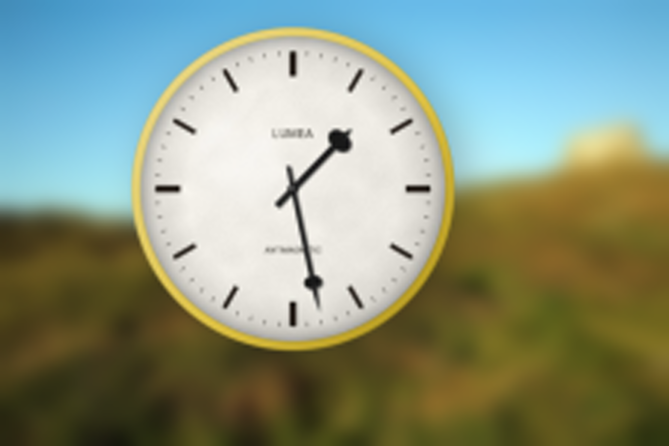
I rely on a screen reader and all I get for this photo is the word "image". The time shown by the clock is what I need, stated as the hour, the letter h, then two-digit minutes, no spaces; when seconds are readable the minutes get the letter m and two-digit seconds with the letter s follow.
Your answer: 1h28
